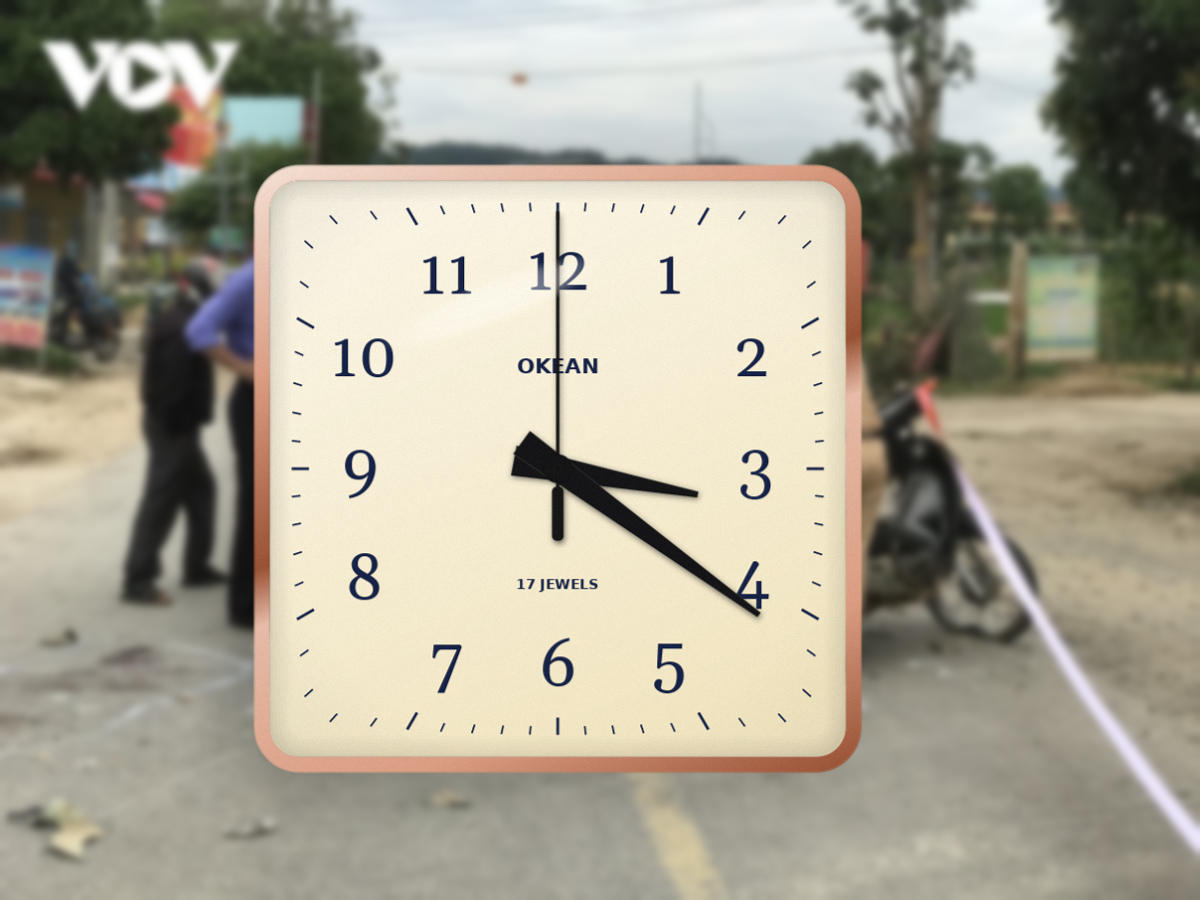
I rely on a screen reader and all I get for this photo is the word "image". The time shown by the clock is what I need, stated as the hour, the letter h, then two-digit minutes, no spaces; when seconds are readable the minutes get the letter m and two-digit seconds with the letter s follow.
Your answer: 3h21m00s
